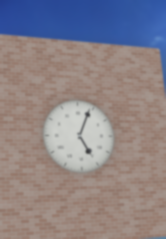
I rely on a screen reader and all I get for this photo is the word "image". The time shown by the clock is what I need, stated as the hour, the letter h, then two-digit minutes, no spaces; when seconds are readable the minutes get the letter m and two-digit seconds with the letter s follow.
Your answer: 5h04
